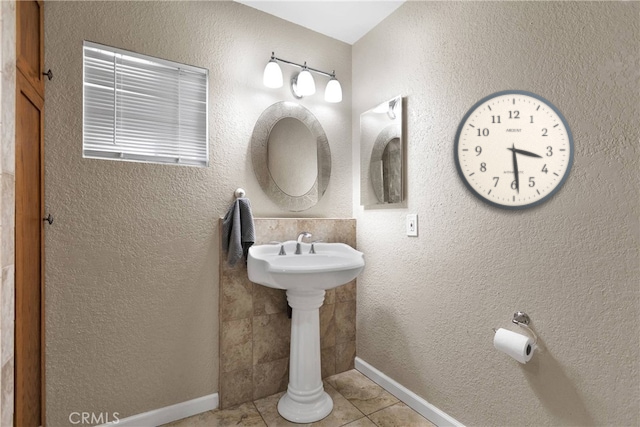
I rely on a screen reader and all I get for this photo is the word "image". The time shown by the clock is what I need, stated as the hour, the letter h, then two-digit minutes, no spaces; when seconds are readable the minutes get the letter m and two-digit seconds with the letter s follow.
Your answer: 3h29
